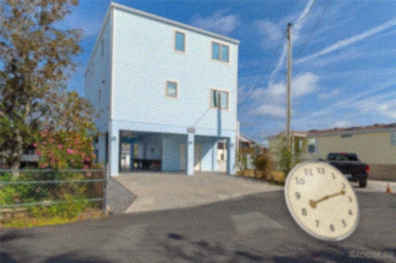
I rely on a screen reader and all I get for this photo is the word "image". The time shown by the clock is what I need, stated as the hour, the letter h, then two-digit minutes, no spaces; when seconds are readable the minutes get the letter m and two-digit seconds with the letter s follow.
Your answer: 8h12
